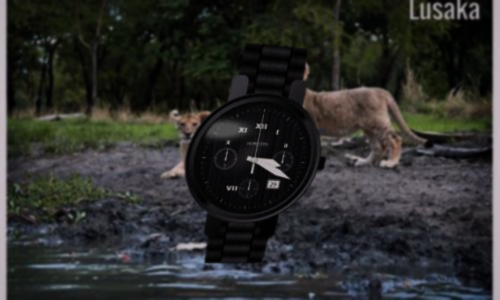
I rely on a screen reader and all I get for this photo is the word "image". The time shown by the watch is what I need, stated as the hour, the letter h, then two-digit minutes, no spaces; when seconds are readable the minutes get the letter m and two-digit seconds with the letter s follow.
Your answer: 3h19
